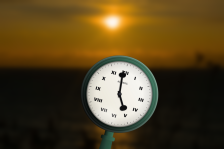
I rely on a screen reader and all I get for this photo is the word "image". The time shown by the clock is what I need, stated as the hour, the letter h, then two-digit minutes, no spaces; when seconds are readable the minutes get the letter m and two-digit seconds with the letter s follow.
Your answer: 4h59
